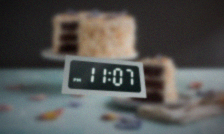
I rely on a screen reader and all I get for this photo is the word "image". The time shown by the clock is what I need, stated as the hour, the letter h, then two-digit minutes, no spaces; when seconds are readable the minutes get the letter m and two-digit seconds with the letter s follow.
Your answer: 11h07
